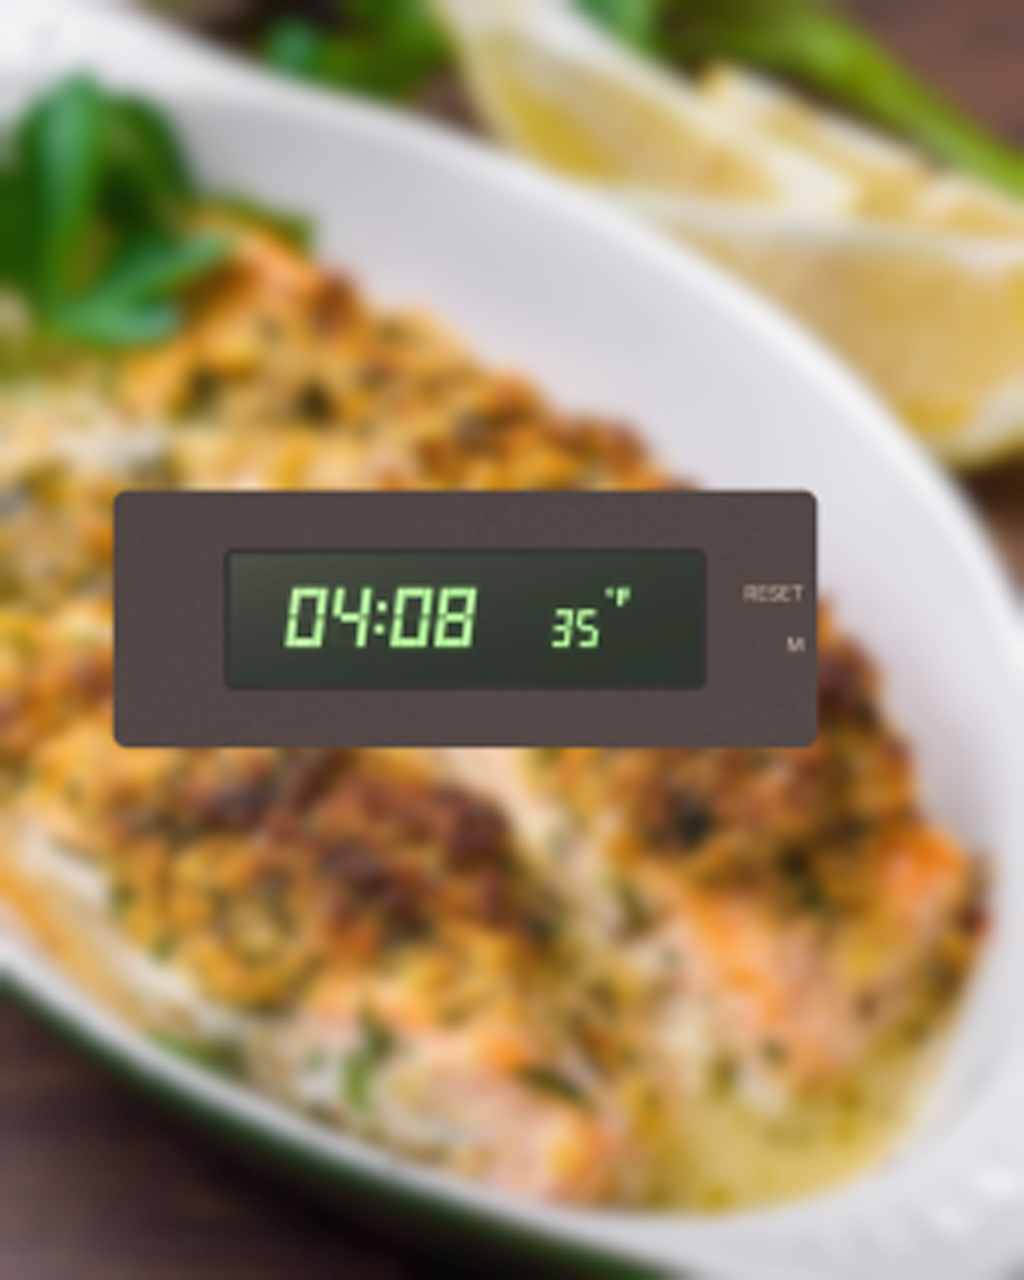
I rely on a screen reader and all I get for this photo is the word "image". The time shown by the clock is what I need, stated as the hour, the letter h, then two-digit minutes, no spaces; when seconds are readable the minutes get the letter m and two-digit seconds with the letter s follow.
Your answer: 4h08
